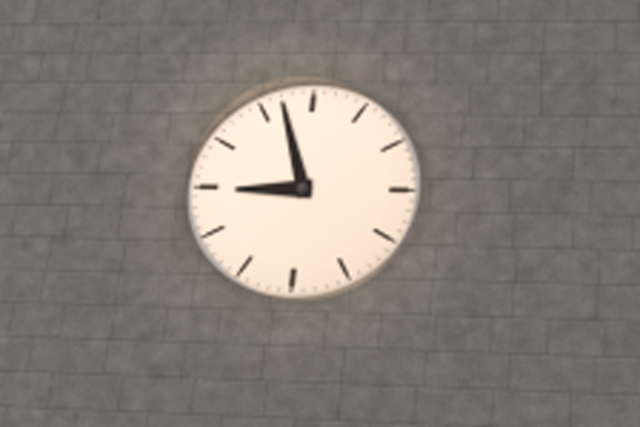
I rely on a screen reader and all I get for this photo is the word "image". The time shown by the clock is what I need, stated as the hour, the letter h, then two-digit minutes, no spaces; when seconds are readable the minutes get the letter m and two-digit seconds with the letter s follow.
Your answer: 8h57
